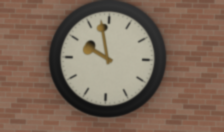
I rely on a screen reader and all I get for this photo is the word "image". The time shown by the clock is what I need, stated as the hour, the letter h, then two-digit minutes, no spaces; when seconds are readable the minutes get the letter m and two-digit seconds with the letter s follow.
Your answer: 9h58
